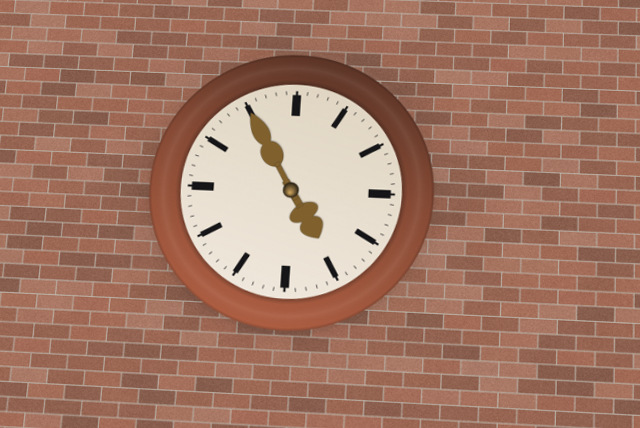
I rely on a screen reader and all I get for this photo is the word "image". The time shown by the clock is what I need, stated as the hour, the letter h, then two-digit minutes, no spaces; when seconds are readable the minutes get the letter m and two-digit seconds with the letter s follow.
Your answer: 4h55
